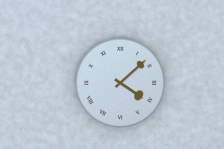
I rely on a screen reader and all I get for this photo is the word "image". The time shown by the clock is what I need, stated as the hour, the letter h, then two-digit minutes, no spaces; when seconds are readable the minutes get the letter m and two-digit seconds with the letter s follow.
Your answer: 4h08
